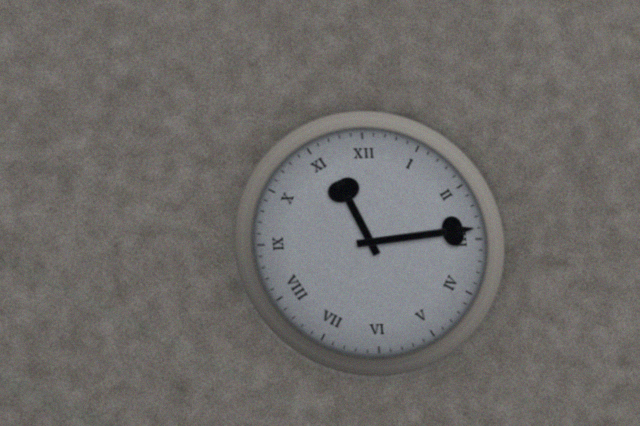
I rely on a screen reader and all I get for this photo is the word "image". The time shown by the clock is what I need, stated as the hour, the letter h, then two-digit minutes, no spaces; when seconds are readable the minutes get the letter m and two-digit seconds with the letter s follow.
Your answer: 11h14
